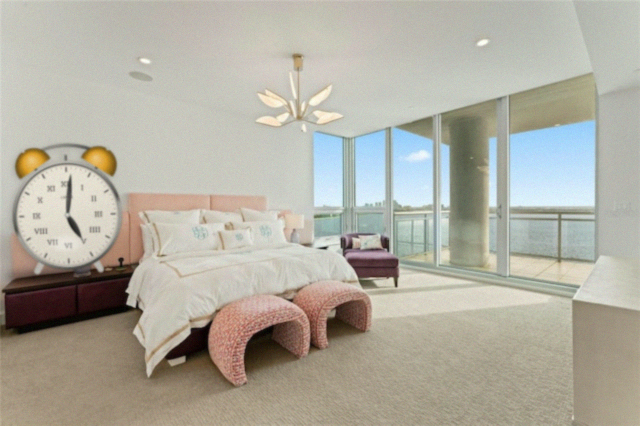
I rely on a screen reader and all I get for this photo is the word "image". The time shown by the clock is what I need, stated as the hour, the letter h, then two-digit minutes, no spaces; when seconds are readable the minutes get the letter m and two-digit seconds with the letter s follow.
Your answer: 5h01
